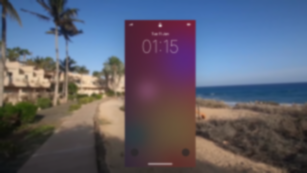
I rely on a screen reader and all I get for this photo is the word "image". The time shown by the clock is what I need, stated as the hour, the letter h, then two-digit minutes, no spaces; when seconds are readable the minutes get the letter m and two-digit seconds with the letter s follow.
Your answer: 1h15
